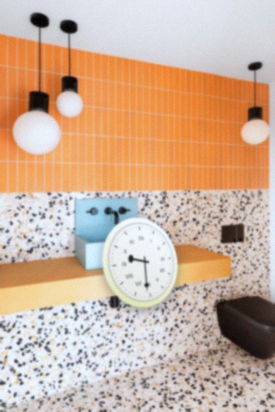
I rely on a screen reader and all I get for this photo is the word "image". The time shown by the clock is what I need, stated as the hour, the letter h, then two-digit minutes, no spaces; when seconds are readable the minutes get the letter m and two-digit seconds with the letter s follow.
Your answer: 9h31
